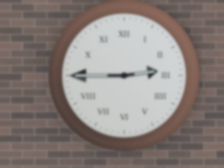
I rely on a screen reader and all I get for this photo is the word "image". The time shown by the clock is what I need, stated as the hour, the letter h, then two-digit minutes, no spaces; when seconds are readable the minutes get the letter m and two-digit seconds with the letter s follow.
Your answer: 2h45
